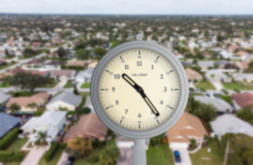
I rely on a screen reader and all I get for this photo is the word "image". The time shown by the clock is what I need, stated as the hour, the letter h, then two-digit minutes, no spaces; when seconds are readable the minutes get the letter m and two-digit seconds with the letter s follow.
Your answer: 10h24
